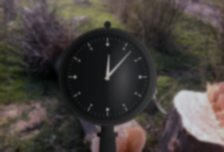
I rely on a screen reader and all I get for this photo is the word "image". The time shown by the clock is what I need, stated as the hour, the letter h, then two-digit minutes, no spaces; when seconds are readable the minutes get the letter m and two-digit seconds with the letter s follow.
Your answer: 12h07
